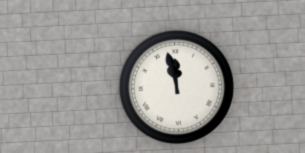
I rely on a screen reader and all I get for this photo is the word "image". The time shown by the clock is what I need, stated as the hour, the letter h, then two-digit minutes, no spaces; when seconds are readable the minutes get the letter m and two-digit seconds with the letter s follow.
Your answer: 11h58
